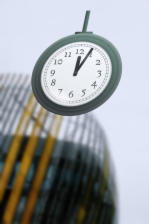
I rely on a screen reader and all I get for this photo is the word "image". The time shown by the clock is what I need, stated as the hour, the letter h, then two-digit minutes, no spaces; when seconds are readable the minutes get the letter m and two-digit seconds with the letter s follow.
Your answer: 12h04
